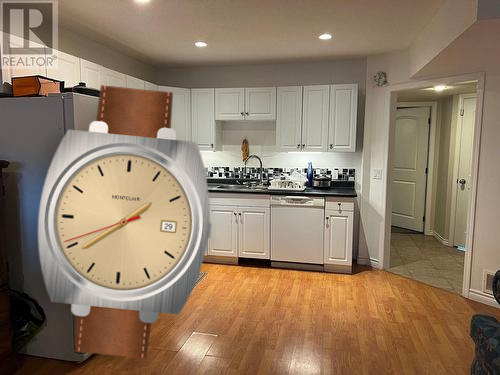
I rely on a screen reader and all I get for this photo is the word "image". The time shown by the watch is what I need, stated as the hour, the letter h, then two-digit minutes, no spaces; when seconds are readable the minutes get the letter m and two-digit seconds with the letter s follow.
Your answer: 1h38m41s
